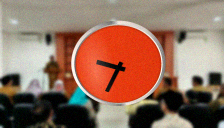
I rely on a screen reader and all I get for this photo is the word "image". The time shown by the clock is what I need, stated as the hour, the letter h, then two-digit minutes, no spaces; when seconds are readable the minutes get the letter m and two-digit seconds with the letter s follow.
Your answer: 9h34
